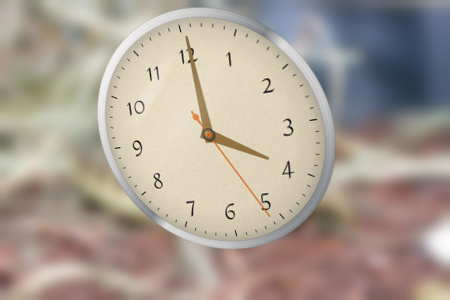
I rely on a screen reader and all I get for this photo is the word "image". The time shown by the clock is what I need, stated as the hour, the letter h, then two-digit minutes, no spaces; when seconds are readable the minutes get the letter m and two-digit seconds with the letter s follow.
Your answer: 4h00m26s
